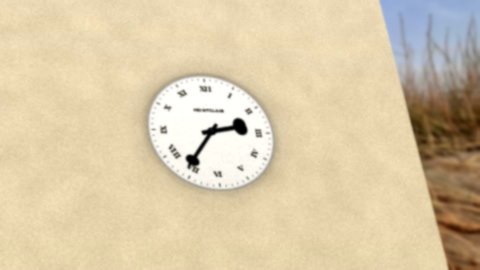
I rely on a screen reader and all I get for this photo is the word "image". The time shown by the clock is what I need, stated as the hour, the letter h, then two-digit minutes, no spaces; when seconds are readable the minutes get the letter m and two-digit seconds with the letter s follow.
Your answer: 2h36
